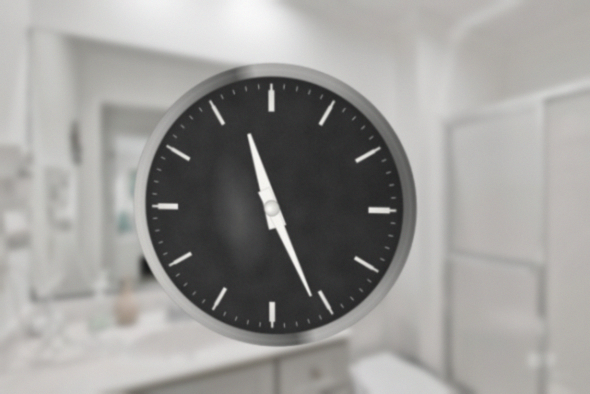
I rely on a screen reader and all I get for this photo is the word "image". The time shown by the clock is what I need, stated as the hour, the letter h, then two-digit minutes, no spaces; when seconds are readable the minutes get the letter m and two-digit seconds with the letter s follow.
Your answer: 11h26
